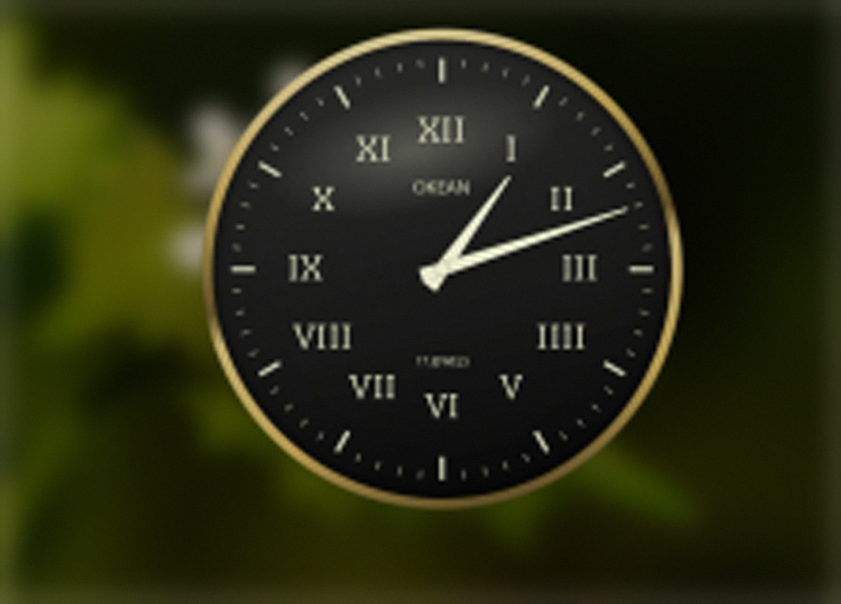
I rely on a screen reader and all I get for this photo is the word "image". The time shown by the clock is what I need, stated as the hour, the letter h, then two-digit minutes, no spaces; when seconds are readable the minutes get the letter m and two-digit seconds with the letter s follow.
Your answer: 1h12
